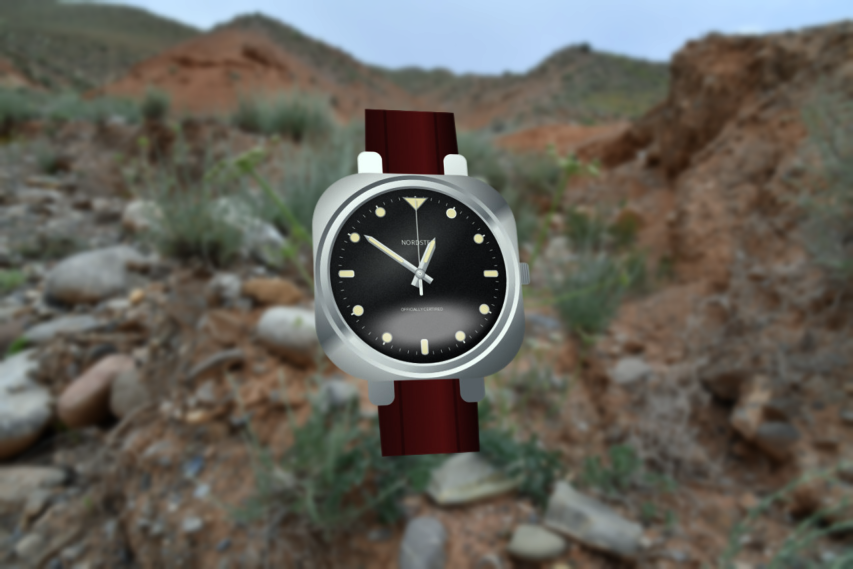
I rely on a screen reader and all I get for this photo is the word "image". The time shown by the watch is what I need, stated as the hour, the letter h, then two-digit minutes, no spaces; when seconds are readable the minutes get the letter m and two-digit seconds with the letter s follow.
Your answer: 12h51m00s
